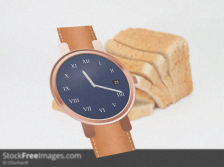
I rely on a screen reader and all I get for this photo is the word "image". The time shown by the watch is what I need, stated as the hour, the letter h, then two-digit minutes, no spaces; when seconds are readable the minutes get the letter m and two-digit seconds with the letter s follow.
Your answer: 11h19
